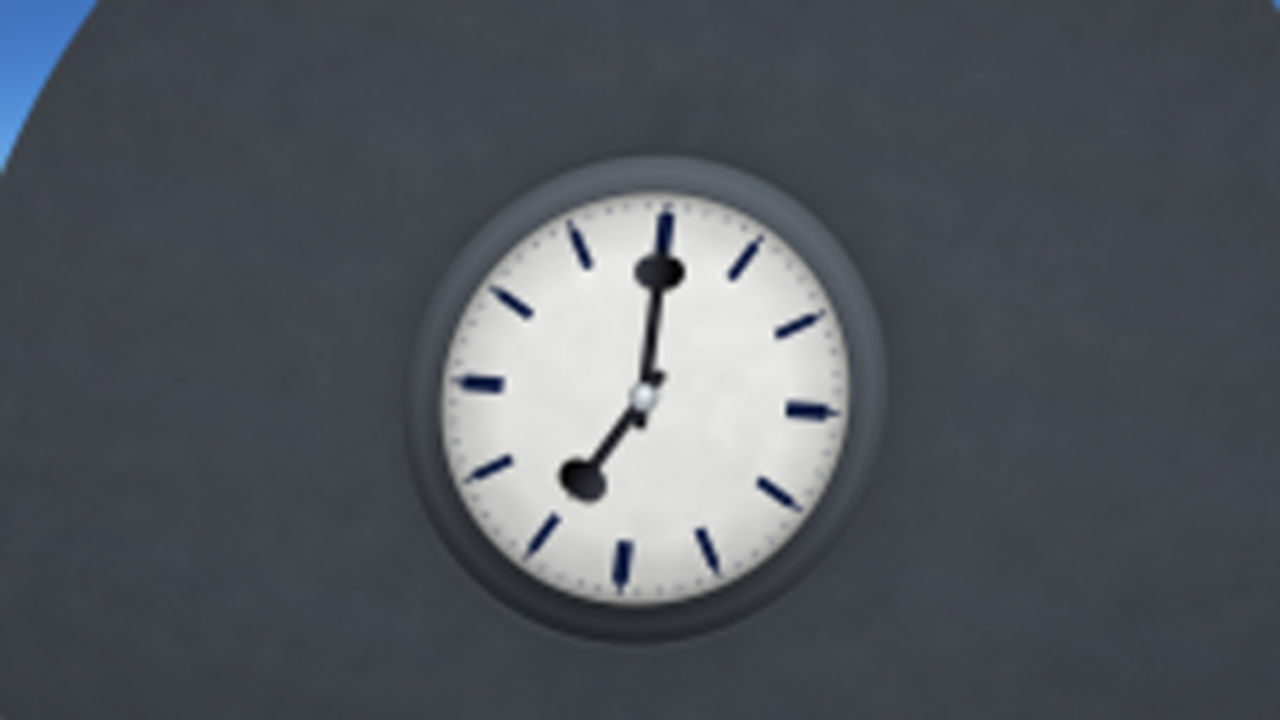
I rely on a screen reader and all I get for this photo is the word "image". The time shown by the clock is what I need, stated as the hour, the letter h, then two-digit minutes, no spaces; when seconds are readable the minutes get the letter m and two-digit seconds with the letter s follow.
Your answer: 7h00
